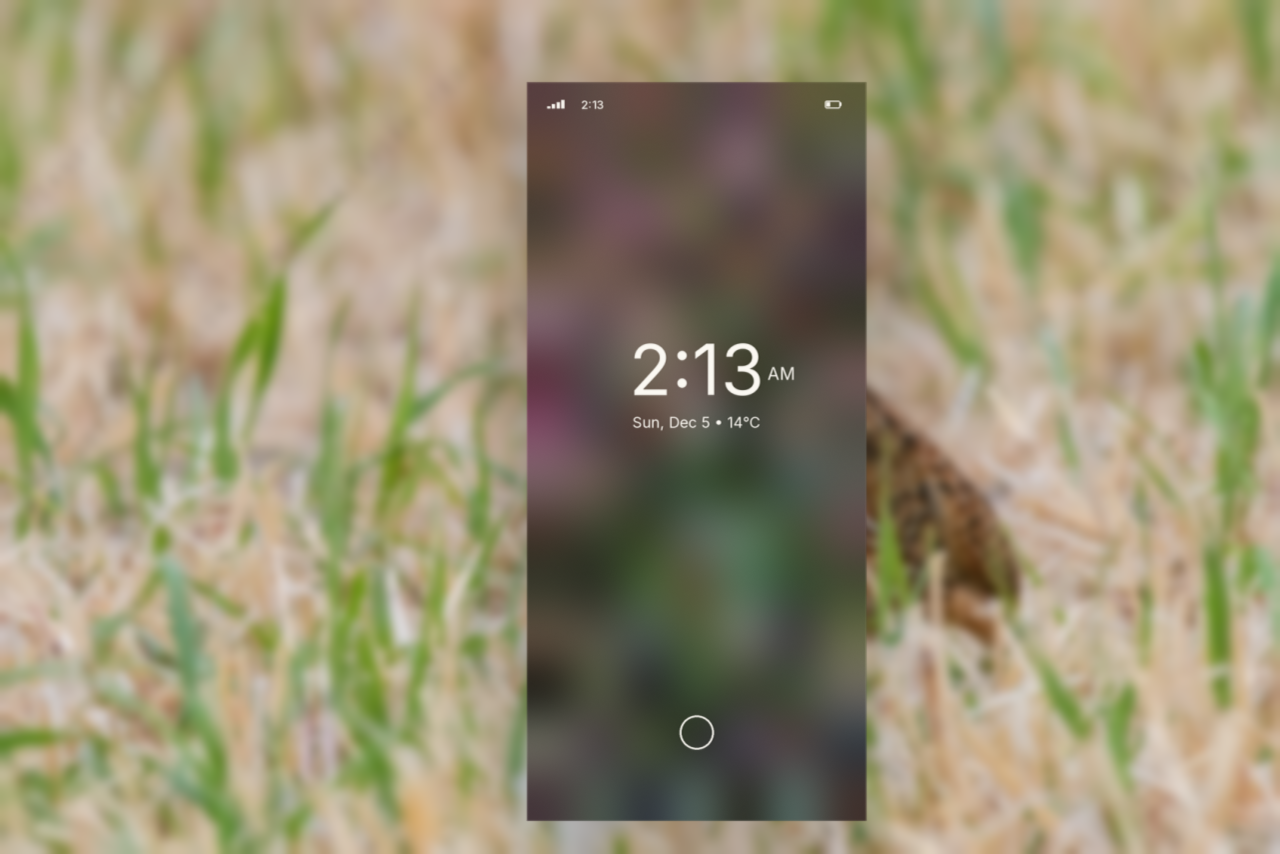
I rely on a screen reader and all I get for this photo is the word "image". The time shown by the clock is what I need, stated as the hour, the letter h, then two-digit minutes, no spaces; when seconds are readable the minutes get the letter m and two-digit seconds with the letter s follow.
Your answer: 2h13
